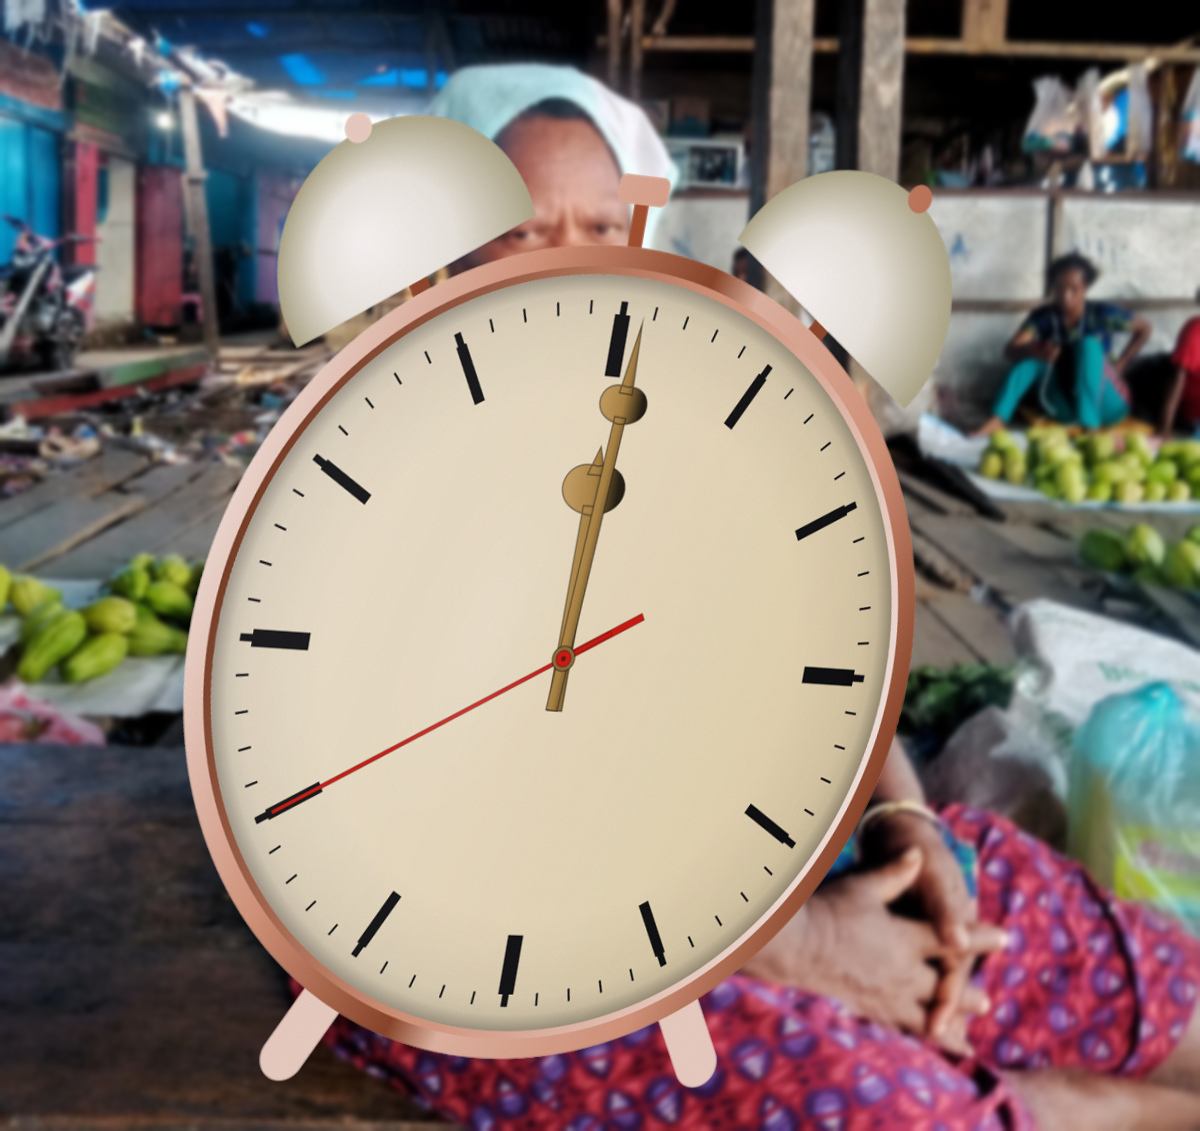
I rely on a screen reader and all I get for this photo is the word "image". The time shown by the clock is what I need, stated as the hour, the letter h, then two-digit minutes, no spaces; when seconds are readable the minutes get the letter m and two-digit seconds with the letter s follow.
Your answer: 12h00m40s
